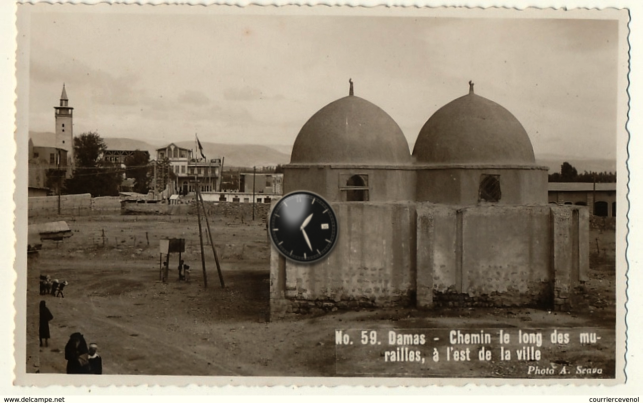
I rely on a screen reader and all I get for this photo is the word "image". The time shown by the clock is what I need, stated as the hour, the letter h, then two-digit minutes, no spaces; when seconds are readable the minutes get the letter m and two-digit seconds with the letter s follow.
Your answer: 1h27
